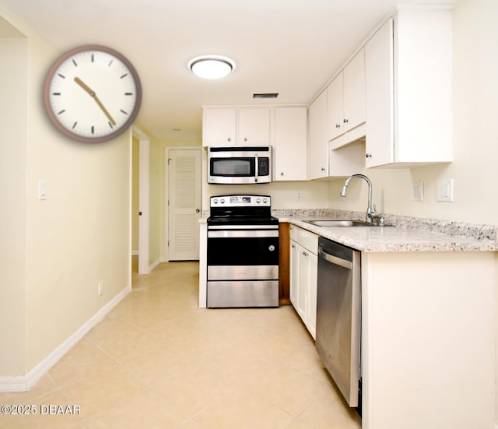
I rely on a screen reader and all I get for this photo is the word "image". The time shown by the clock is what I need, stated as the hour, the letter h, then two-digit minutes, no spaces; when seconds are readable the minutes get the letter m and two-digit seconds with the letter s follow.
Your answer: 10h24
